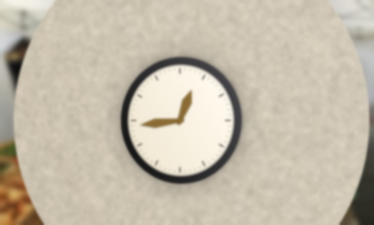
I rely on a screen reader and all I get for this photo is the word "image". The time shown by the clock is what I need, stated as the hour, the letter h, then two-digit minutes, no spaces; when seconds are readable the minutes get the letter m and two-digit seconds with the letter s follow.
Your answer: 12h44
